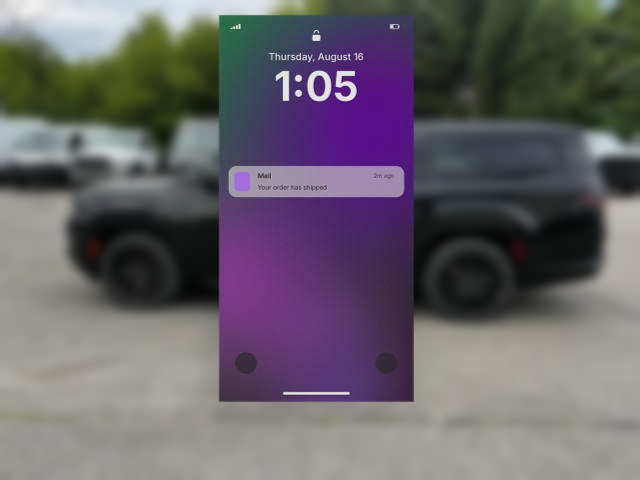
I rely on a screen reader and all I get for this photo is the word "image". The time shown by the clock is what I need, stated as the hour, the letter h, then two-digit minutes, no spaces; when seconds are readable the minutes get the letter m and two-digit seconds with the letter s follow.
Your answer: 1h05
